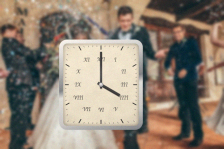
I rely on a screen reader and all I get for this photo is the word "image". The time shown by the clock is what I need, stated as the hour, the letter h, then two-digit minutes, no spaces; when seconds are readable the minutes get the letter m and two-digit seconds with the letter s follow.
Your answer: 4h00
